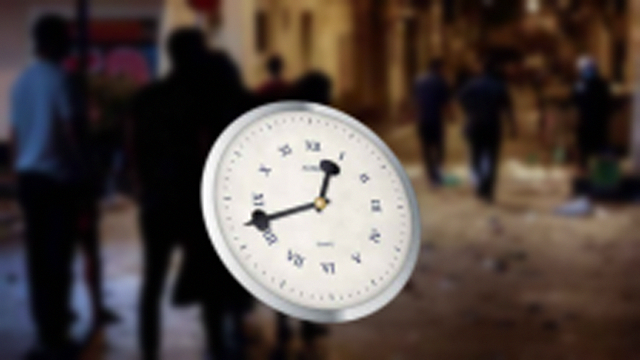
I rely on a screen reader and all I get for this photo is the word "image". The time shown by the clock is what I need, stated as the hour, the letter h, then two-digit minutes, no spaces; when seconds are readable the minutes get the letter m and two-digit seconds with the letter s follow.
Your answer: 12h42
